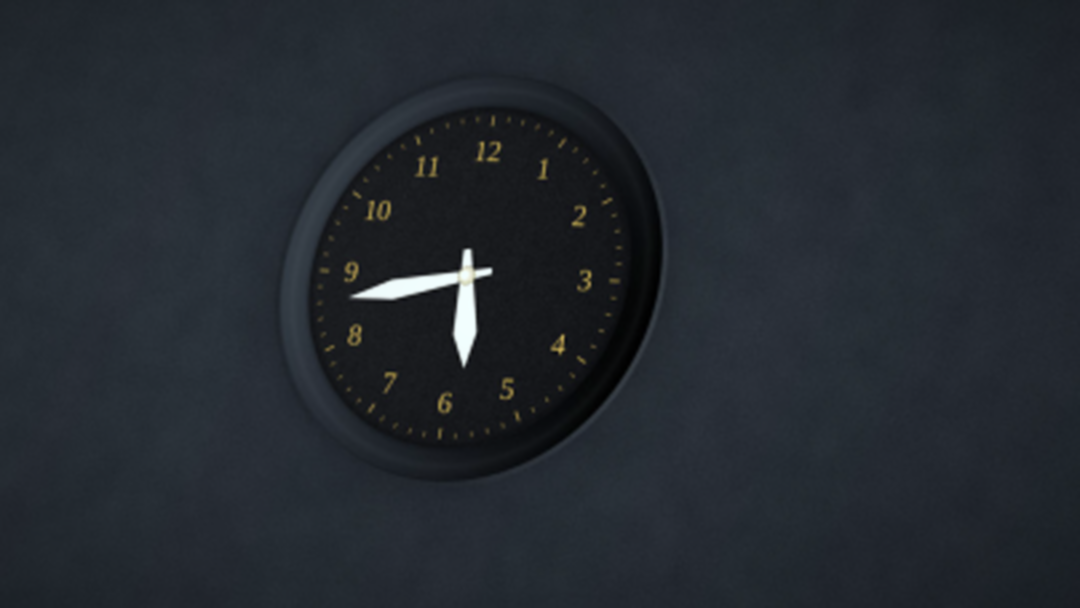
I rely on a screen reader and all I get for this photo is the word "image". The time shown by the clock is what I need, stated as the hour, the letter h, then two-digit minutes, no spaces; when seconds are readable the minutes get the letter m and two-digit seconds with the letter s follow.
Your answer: 5h43
